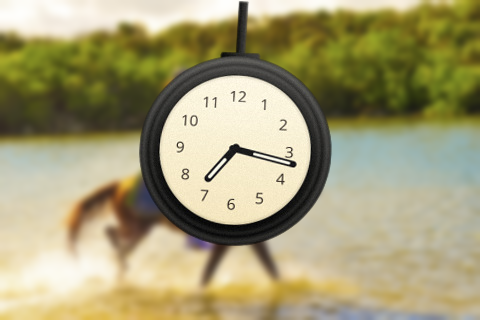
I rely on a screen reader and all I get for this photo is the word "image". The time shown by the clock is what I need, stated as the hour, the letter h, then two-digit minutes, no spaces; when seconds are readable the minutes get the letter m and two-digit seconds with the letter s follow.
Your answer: 7h17
